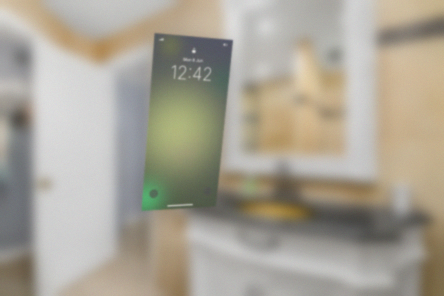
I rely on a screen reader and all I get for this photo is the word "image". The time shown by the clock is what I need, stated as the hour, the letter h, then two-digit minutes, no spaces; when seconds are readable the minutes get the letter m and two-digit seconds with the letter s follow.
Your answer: 12h42
